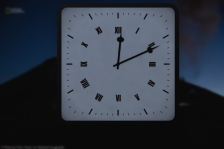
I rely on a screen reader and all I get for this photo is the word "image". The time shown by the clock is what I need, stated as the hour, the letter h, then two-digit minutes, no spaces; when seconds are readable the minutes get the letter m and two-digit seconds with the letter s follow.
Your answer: 12h11
